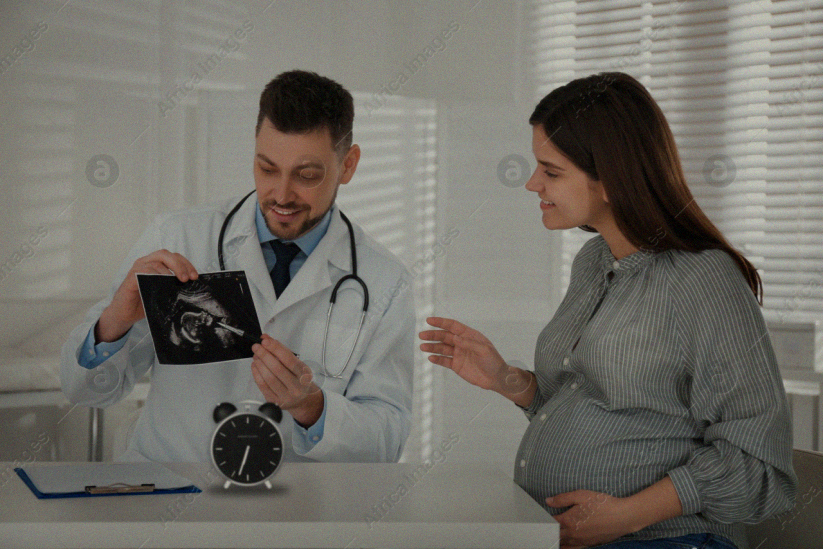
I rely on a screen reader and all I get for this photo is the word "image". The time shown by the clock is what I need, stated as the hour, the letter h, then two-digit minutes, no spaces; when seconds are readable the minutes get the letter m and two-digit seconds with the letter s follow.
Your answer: 6h33
